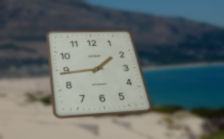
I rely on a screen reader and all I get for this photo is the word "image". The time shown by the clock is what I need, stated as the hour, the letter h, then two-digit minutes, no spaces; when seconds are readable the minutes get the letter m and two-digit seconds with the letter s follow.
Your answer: 1h44
